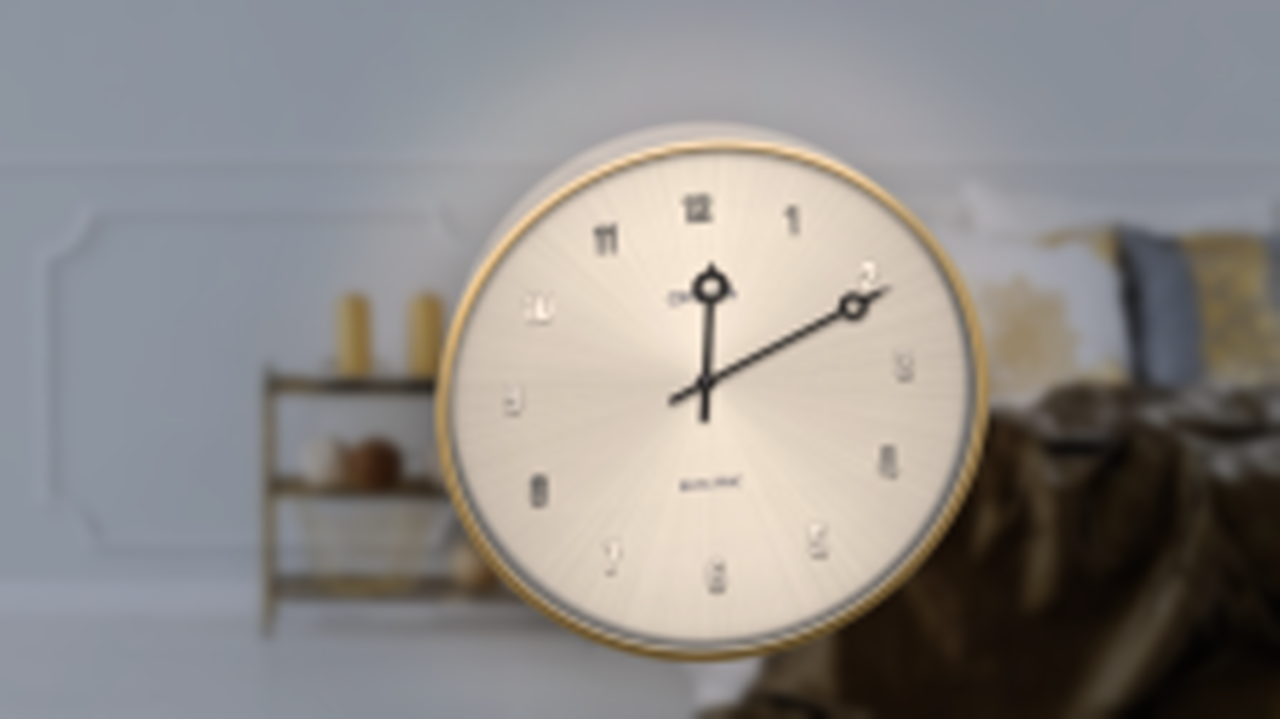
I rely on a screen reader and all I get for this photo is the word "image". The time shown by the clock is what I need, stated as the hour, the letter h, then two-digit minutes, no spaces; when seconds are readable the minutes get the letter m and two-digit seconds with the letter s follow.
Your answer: 12h11
